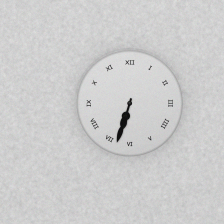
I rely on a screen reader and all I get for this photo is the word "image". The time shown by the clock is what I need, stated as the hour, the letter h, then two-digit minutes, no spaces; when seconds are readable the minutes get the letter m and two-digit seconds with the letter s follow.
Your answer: 6h33
